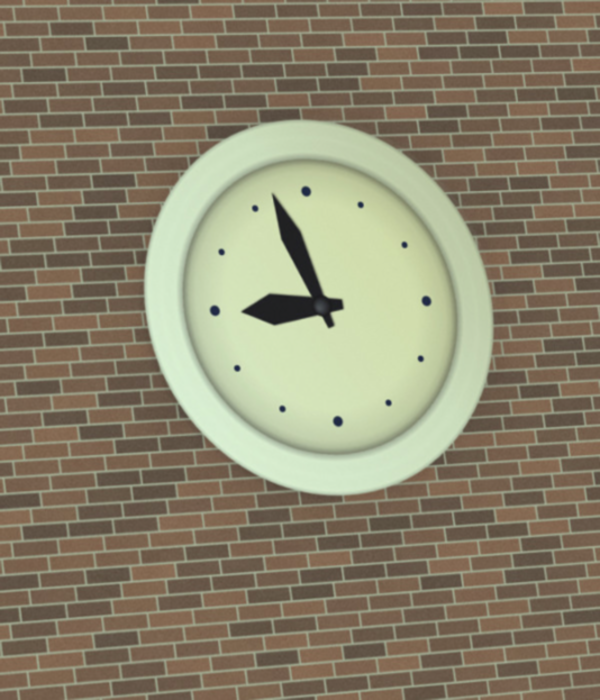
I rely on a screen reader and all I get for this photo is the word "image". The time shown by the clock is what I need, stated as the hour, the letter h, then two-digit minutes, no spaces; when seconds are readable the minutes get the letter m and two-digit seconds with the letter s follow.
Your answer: 8h57
